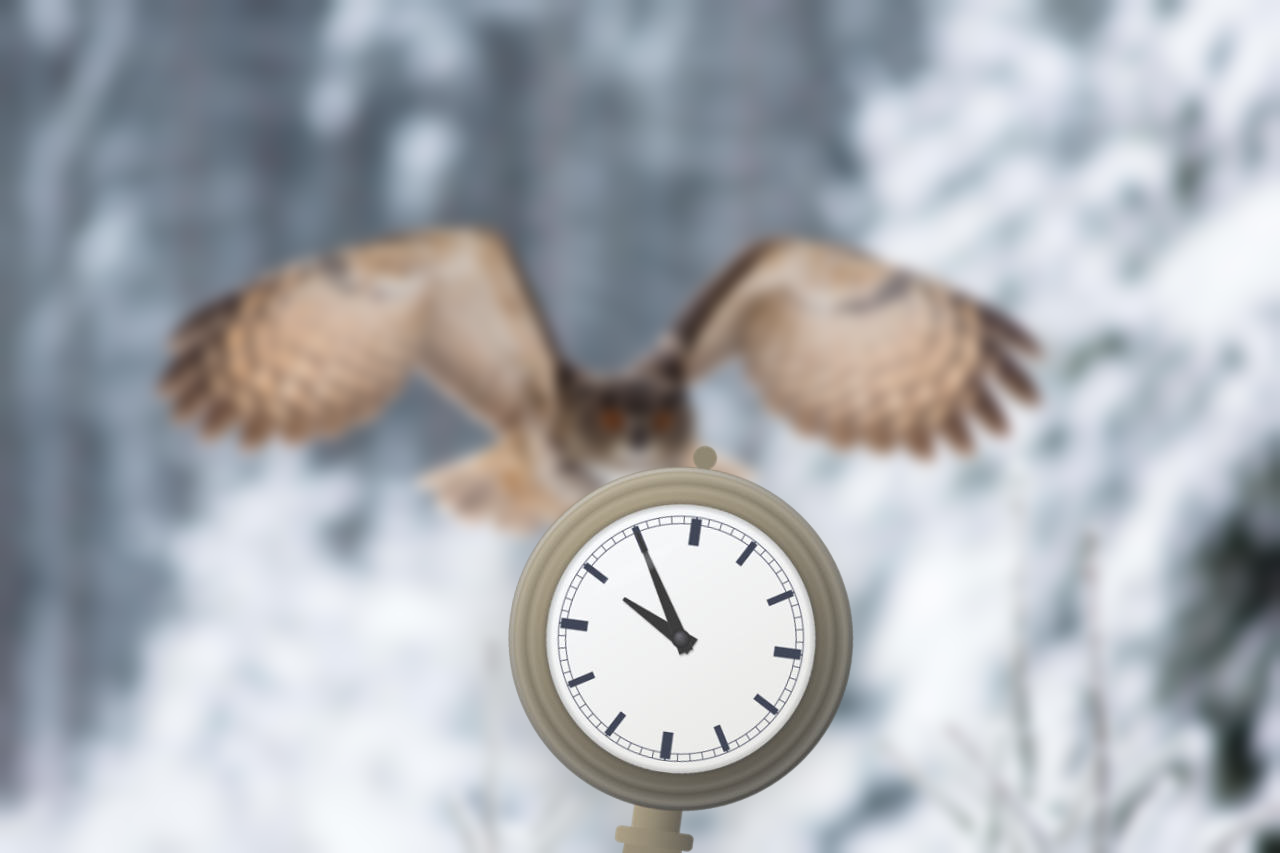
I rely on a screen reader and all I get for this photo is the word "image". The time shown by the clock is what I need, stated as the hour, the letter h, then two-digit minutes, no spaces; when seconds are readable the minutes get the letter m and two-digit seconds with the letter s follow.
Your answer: 9h55
